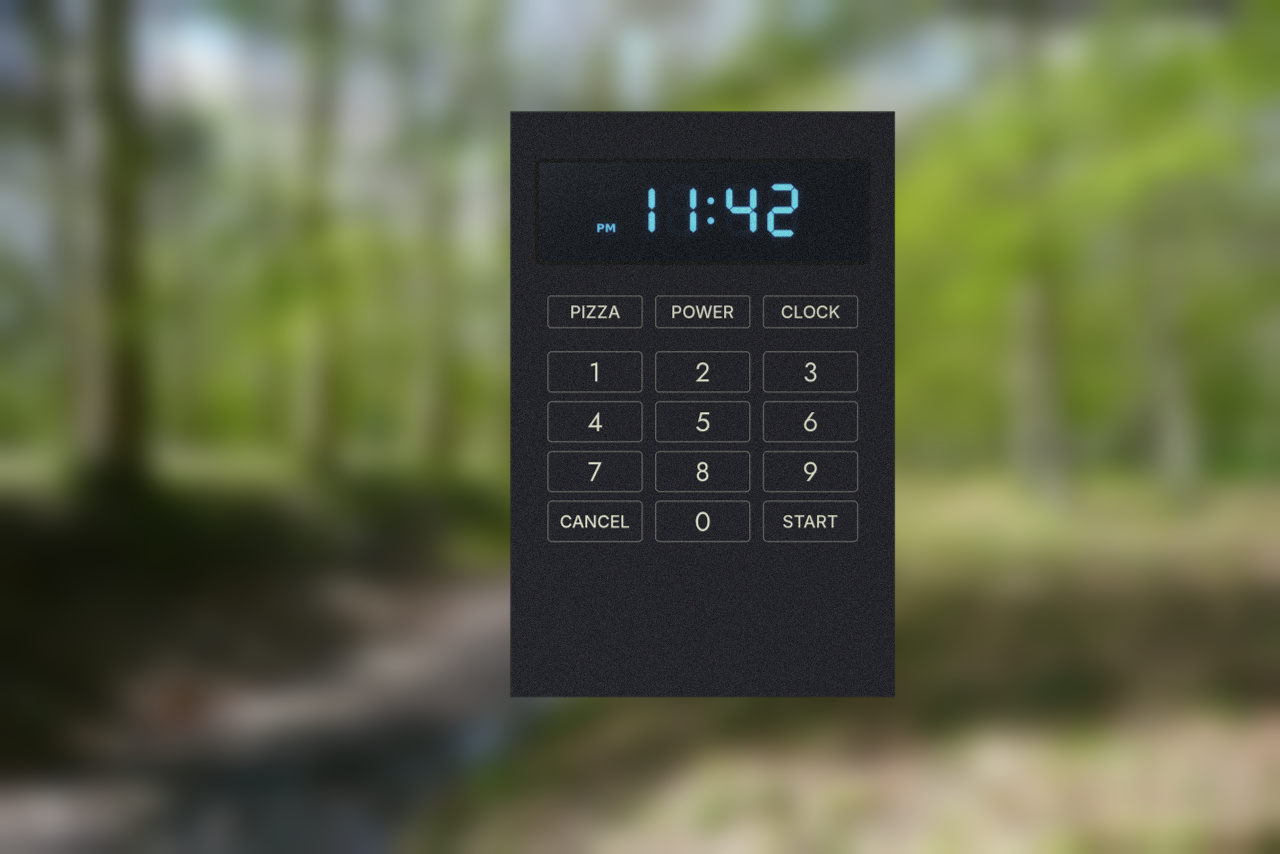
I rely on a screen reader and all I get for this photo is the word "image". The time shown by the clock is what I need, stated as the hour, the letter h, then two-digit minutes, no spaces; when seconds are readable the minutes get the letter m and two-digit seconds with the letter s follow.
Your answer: 11h42
